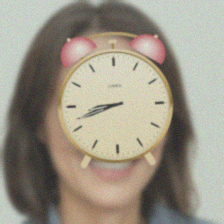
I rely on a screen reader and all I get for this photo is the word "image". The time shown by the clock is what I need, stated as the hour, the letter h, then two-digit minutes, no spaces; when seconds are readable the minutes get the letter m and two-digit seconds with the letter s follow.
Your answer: 8h42
